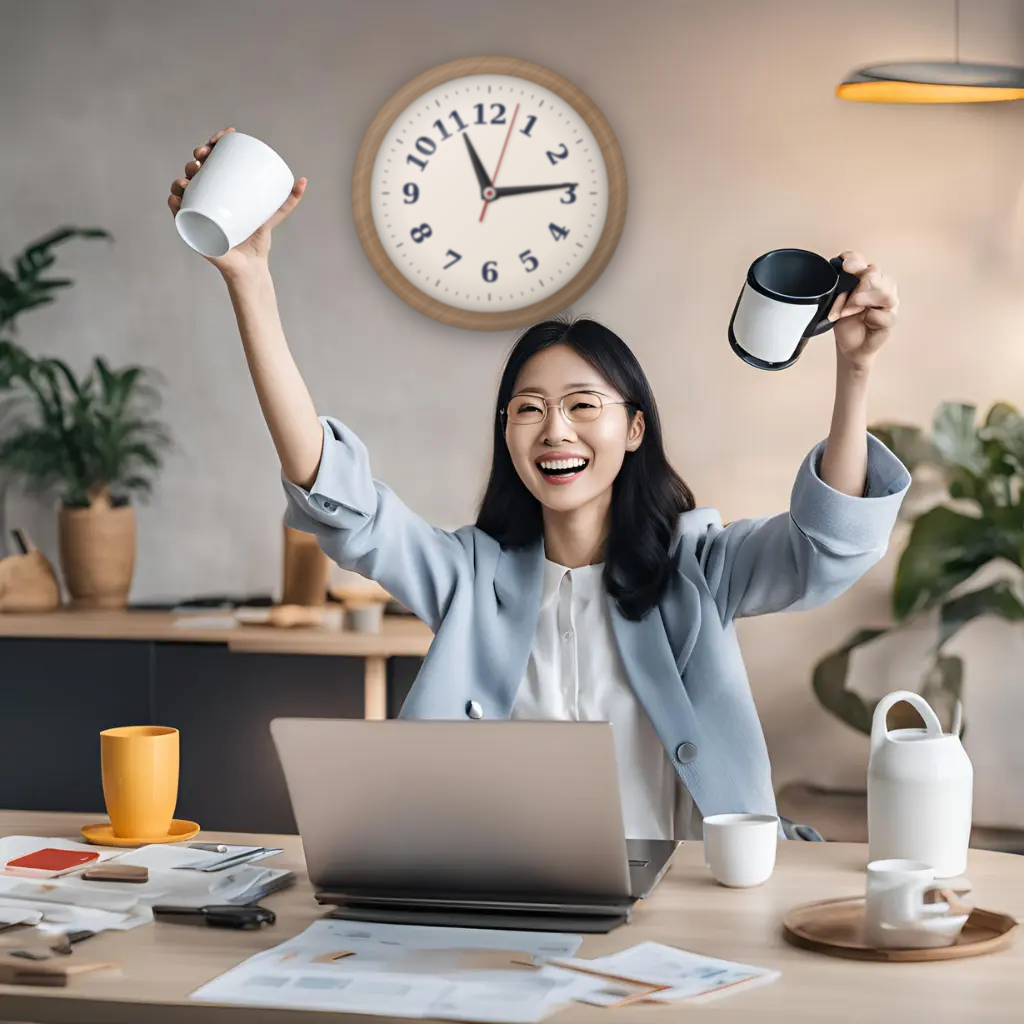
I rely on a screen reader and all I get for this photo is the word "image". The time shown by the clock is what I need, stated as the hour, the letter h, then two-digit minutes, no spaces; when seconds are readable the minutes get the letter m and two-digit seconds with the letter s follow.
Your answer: 11h14m03s
